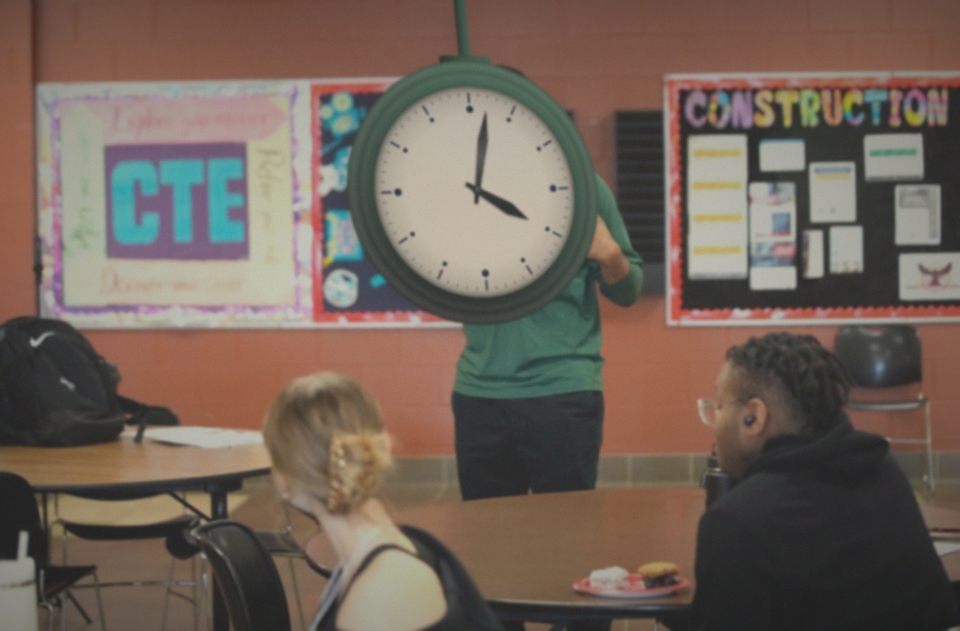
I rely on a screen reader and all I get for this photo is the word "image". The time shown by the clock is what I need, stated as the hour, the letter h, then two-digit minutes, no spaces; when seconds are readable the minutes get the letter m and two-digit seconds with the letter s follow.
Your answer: 4h02
